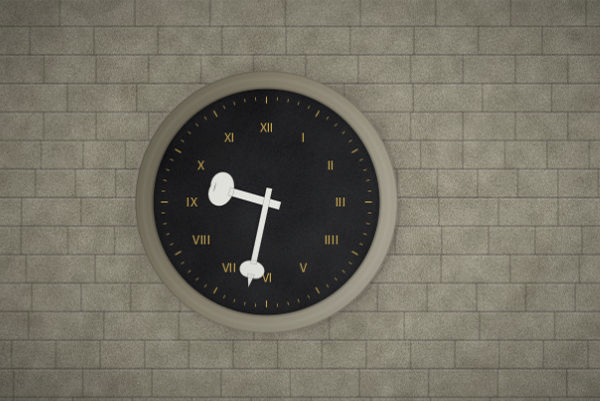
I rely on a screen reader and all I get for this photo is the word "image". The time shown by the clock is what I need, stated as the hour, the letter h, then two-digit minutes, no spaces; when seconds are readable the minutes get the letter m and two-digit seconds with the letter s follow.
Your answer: 9h32
